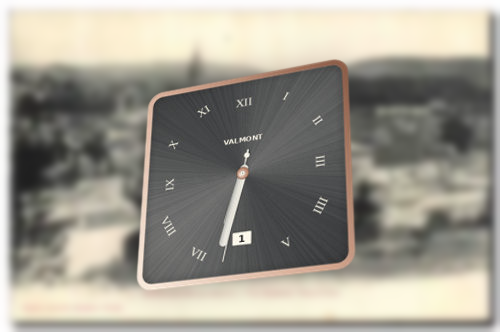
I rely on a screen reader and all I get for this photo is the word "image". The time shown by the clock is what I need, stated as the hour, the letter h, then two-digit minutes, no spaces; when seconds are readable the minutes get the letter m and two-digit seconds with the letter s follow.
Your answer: 6h32m32s
